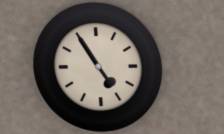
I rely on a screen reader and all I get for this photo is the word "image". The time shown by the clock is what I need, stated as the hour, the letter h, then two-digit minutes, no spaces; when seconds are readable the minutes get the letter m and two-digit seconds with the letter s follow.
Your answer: 4h55
